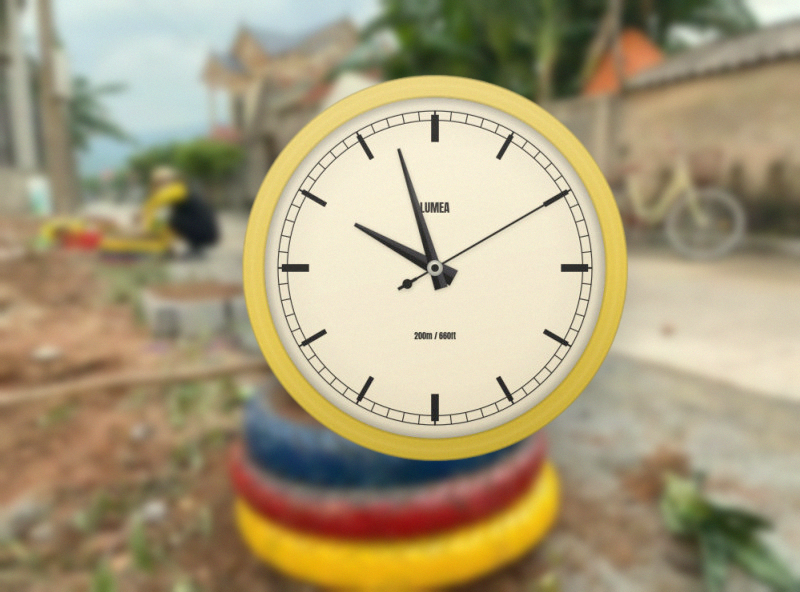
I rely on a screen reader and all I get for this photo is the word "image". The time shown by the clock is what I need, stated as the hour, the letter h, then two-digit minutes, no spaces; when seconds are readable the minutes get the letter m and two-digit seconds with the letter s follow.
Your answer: 9h57m10s
